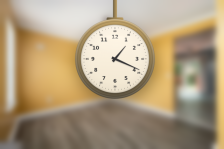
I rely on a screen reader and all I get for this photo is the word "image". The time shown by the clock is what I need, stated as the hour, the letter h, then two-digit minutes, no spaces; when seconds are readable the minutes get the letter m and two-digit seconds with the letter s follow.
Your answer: 1h19
